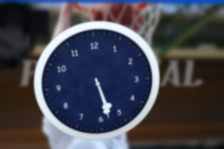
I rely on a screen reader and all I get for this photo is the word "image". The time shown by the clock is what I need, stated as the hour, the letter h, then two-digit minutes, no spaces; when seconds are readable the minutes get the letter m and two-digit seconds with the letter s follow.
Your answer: 5h28
